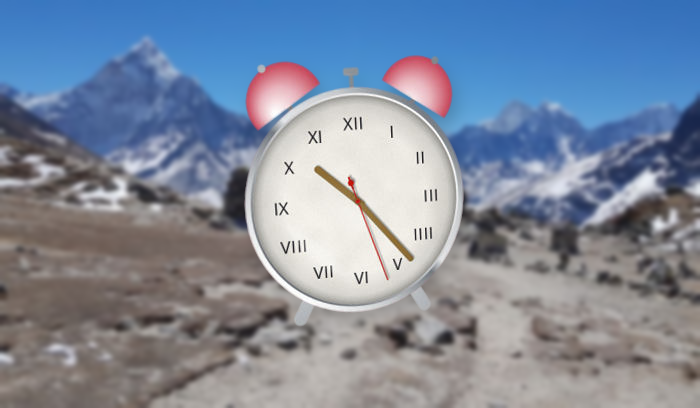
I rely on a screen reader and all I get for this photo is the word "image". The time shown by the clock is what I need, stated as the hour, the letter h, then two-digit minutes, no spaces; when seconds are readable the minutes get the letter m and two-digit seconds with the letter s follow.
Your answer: 10h23m27s
